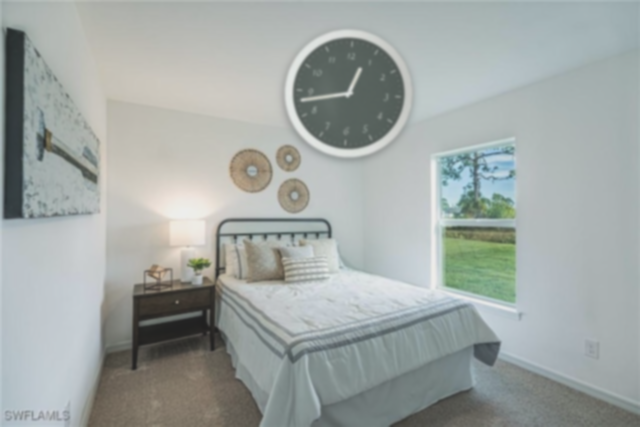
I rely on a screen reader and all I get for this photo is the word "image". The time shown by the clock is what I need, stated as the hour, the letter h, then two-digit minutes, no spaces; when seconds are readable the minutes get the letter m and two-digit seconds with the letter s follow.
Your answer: 12h43
